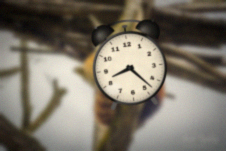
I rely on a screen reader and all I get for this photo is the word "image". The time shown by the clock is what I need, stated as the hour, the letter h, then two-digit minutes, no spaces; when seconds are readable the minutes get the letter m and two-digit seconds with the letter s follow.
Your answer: 8h23
